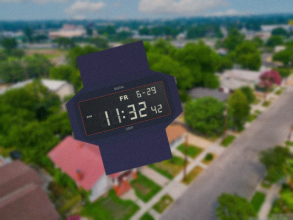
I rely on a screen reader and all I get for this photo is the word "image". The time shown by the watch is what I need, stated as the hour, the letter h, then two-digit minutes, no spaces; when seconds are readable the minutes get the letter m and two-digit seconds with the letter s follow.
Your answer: 11h32m42s
